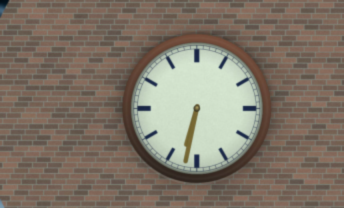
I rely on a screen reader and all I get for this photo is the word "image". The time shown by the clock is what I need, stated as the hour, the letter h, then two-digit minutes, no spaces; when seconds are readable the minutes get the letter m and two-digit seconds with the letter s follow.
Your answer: 6h32
